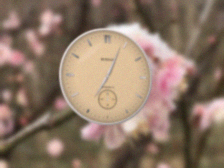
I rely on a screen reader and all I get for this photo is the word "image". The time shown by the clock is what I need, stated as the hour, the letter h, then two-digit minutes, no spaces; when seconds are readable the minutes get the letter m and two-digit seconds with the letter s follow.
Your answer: 7h04
